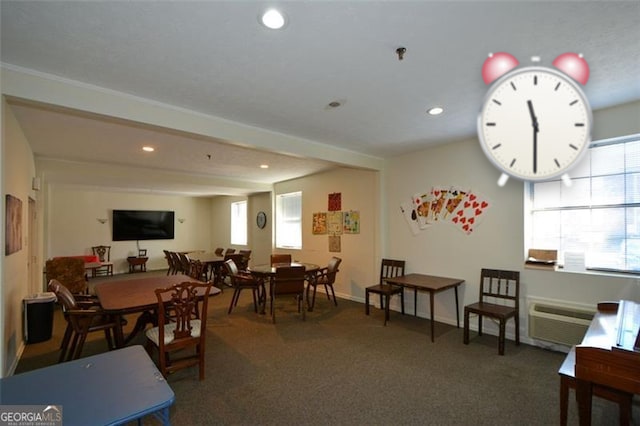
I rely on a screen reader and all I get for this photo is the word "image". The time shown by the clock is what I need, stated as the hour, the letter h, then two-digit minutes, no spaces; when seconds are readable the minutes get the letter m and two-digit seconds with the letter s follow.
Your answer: 11h30
